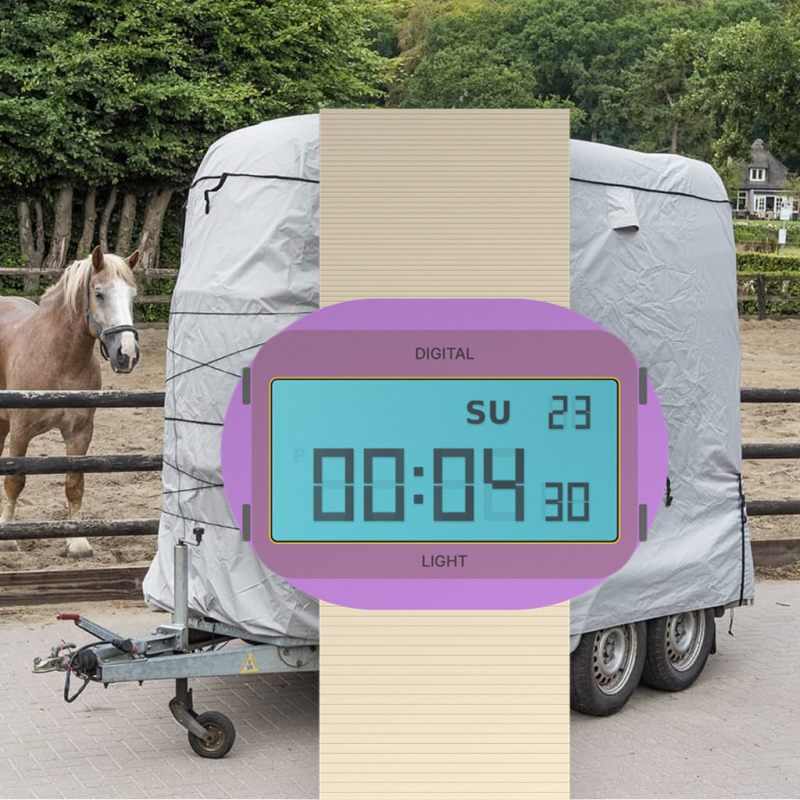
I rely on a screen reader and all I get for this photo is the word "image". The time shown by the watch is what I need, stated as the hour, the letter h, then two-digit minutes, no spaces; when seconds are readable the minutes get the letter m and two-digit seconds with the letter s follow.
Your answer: 0h04m30s
